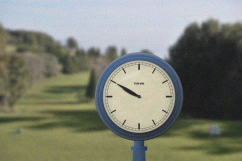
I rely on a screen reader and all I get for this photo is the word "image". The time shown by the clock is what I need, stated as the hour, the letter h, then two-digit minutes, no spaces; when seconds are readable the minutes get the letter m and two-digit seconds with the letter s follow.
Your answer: 9h50
